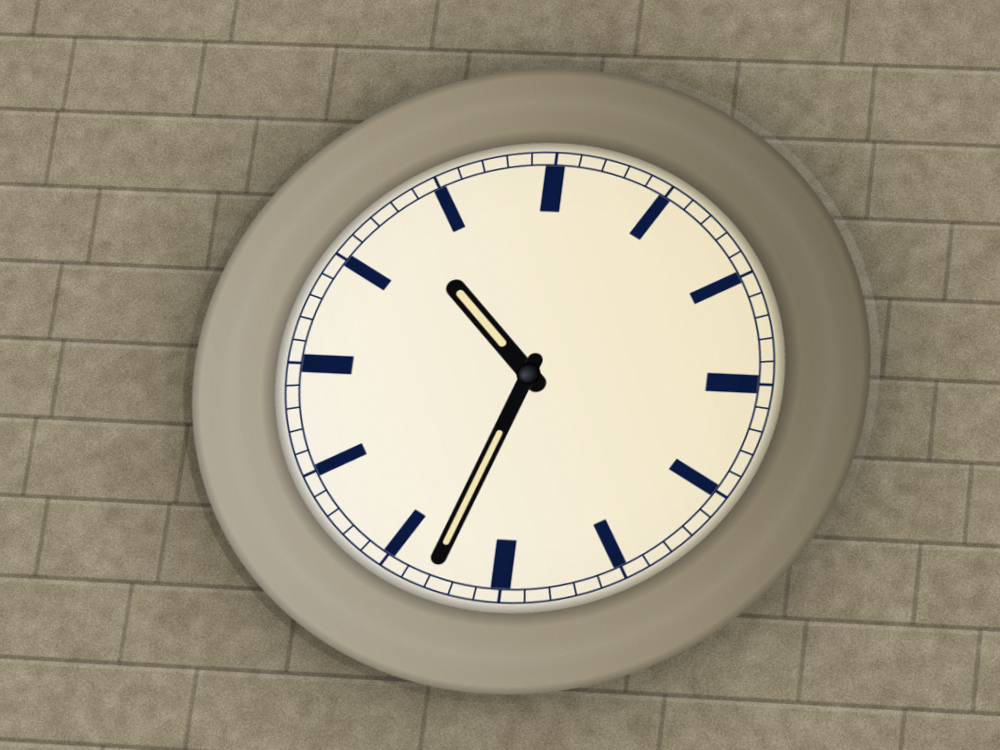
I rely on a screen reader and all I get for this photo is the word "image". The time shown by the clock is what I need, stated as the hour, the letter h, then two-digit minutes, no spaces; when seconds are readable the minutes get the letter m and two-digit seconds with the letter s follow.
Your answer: 10h33
